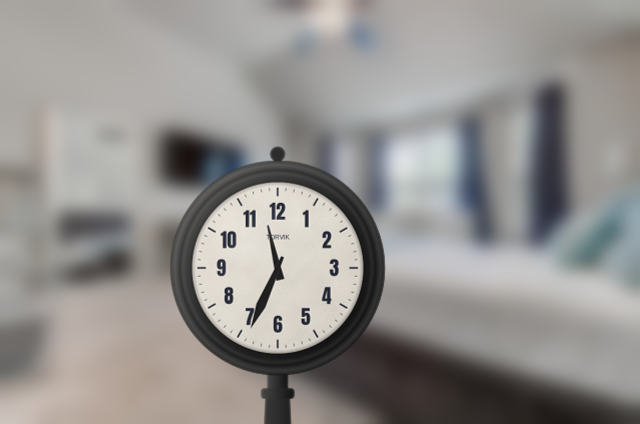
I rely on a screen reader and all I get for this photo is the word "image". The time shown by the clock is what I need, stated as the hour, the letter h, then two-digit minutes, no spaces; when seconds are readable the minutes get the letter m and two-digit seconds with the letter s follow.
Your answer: 11h34
